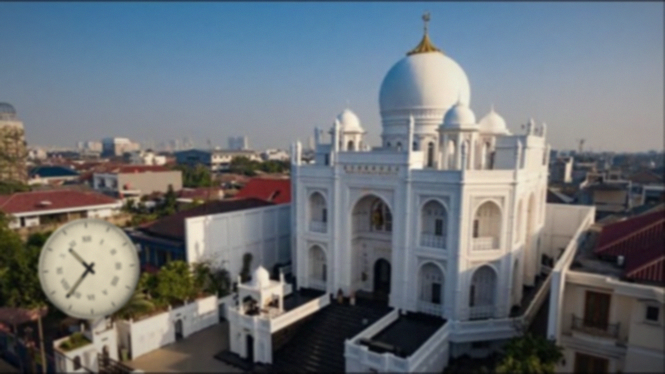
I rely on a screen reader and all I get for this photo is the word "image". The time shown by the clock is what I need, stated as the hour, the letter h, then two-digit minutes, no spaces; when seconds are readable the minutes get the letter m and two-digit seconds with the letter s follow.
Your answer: 10h37
